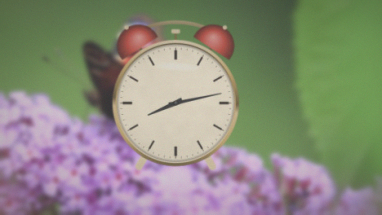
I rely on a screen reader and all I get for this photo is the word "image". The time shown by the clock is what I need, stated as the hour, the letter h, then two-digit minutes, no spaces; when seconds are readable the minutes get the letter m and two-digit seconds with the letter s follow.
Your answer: 8h13
